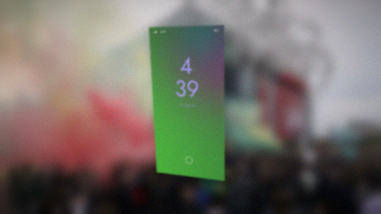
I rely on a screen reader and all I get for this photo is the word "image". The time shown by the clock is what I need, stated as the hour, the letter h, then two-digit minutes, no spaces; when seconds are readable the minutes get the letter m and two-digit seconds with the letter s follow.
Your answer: 4h39
